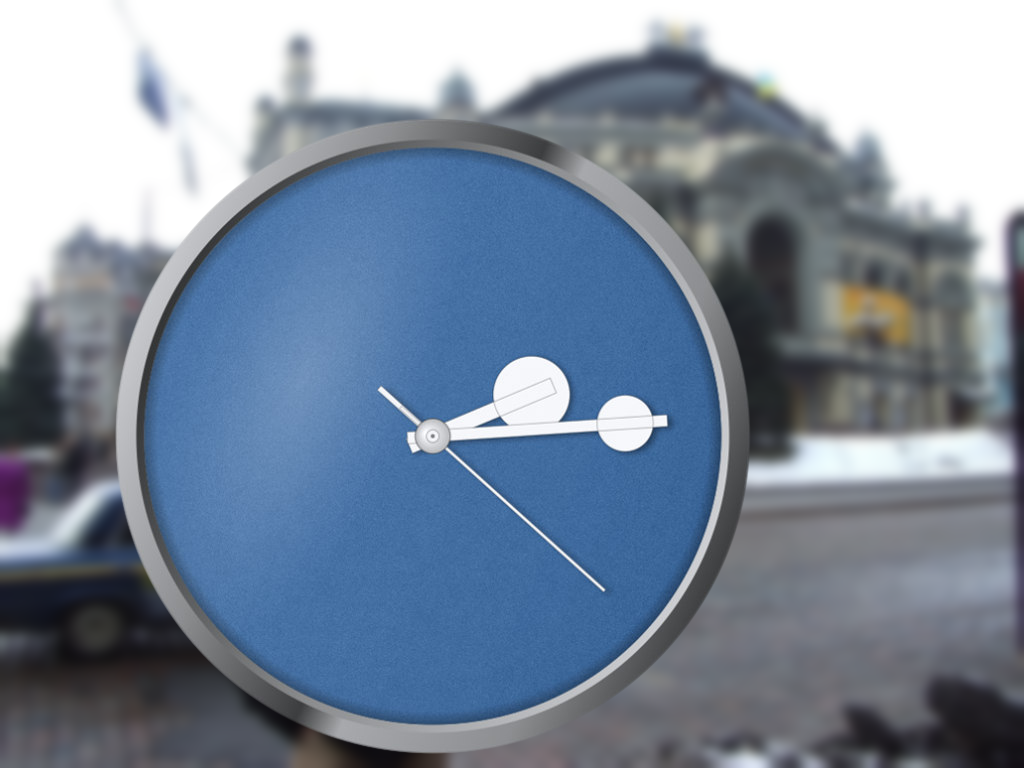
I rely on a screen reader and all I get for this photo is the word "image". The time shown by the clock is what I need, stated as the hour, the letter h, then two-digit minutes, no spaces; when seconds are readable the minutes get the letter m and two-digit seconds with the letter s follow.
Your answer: 2h14m22s
